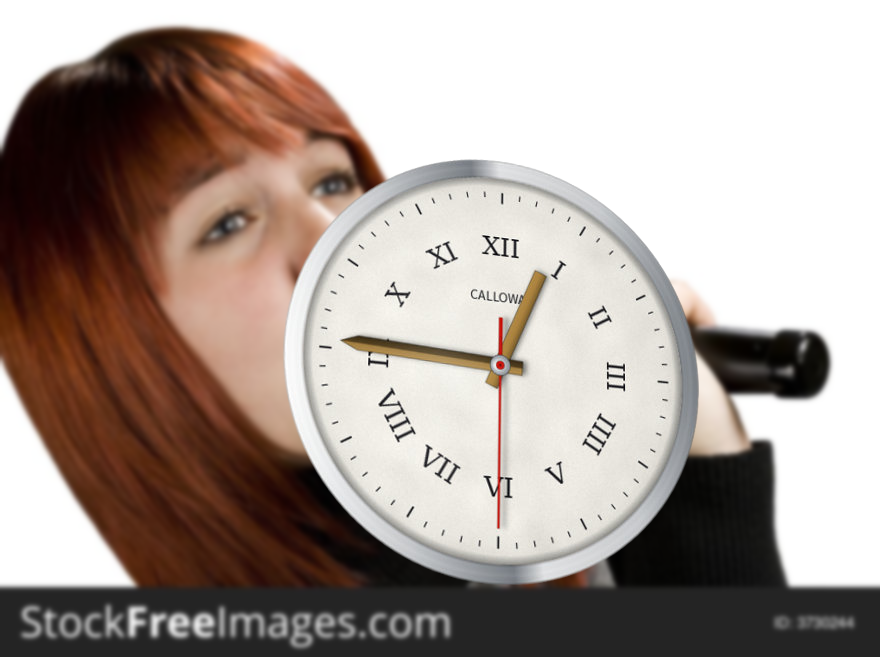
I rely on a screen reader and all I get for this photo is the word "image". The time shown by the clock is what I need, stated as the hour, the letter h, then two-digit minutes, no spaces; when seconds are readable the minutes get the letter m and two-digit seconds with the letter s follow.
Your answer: 12h45m30s
